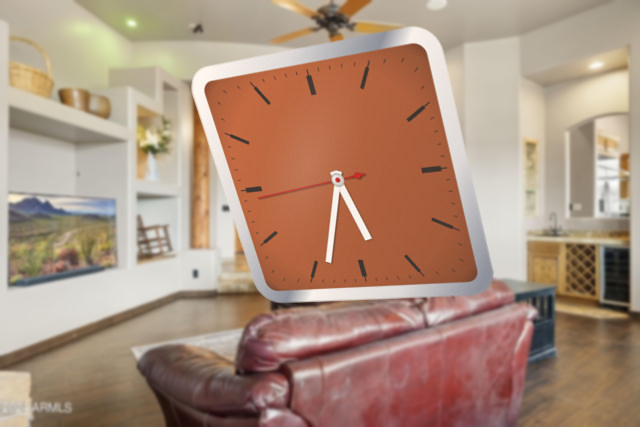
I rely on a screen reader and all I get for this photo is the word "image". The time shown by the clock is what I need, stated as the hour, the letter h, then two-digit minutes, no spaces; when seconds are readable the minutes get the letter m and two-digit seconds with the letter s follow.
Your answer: 5h33m44s
